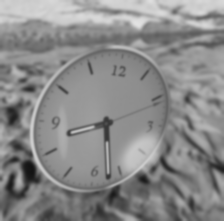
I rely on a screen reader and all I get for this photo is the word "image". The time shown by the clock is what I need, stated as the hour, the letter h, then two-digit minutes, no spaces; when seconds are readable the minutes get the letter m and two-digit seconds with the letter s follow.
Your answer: 8h27m11s
